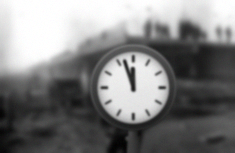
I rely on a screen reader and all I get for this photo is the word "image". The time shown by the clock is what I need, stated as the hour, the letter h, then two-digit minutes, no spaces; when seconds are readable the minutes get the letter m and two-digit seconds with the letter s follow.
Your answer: 11h57
